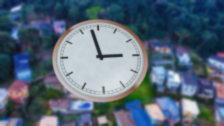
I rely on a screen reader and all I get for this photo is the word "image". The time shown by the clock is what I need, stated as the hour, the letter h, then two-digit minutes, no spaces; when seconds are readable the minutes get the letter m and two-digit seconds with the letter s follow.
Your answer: 2h58
